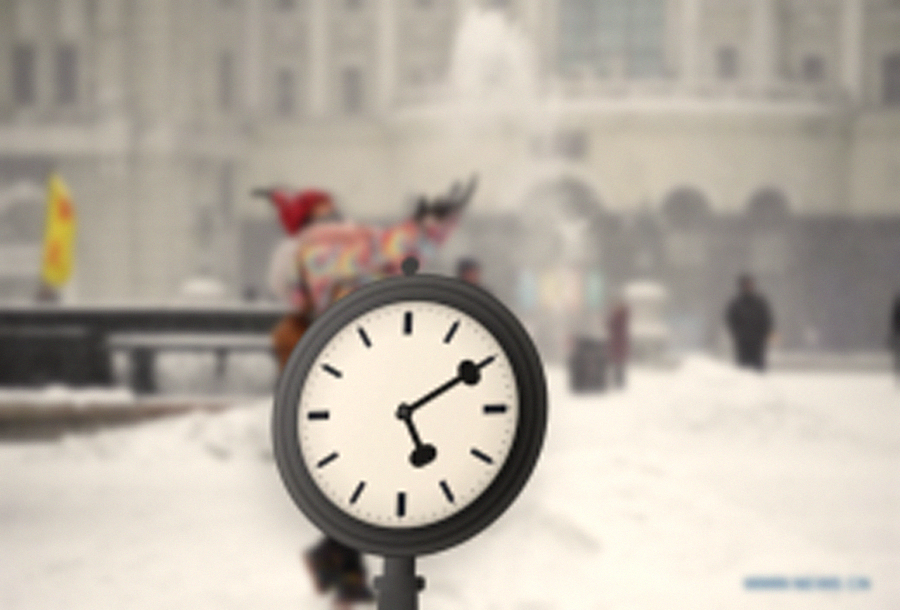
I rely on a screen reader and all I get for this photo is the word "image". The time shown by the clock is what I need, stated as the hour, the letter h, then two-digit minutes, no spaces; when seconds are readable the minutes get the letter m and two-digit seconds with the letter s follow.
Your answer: 5h10
